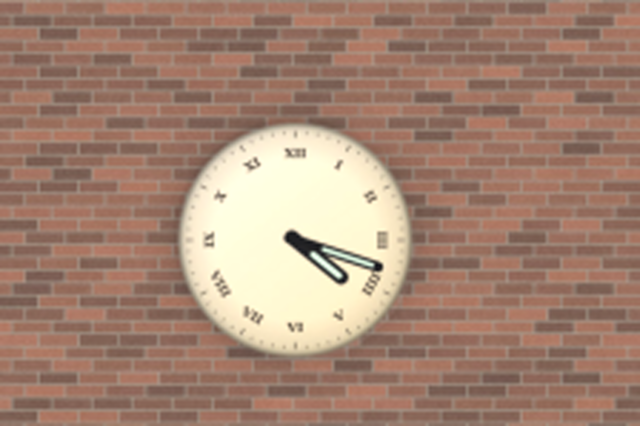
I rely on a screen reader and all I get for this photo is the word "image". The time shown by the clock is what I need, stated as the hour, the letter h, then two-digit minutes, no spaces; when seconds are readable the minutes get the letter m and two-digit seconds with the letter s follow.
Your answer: 4h18
